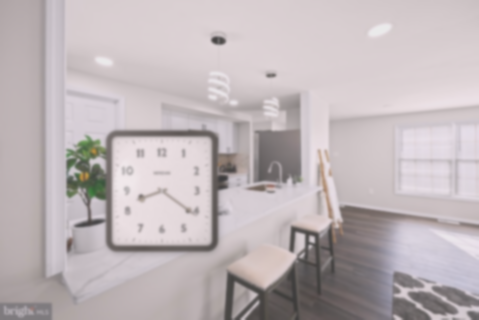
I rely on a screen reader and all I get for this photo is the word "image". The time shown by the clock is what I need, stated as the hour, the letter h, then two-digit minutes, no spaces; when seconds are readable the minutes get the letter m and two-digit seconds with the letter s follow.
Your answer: 8h21
